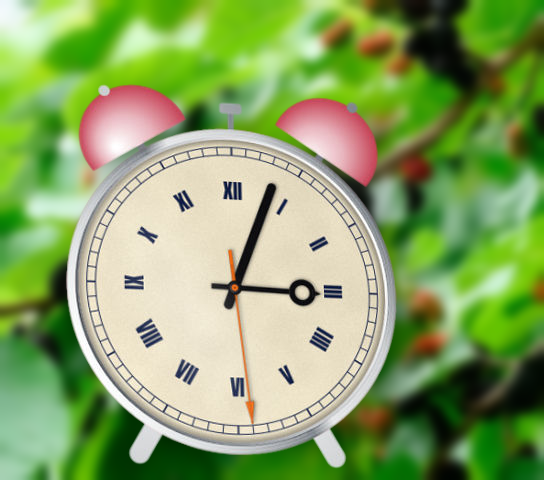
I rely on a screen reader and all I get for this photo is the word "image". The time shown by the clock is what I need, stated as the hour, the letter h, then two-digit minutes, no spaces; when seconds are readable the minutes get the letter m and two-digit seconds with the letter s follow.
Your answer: 3h03m29s
